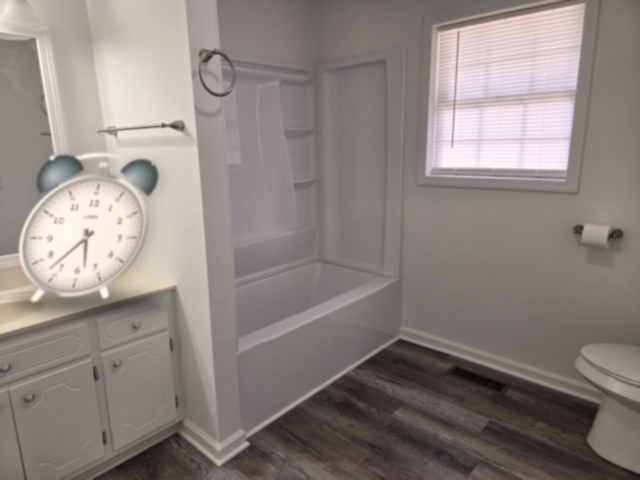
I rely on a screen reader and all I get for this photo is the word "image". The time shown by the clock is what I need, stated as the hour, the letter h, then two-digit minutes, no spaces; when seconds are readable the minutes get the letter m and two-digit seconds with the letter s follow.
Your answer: 5h37
